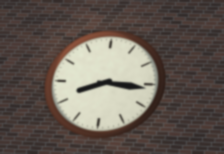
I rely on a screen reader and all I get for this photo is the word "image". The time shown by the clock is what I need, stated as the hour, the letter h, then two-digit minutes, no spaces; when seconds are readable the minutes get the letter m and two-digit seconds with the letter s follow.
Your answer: 8h16
